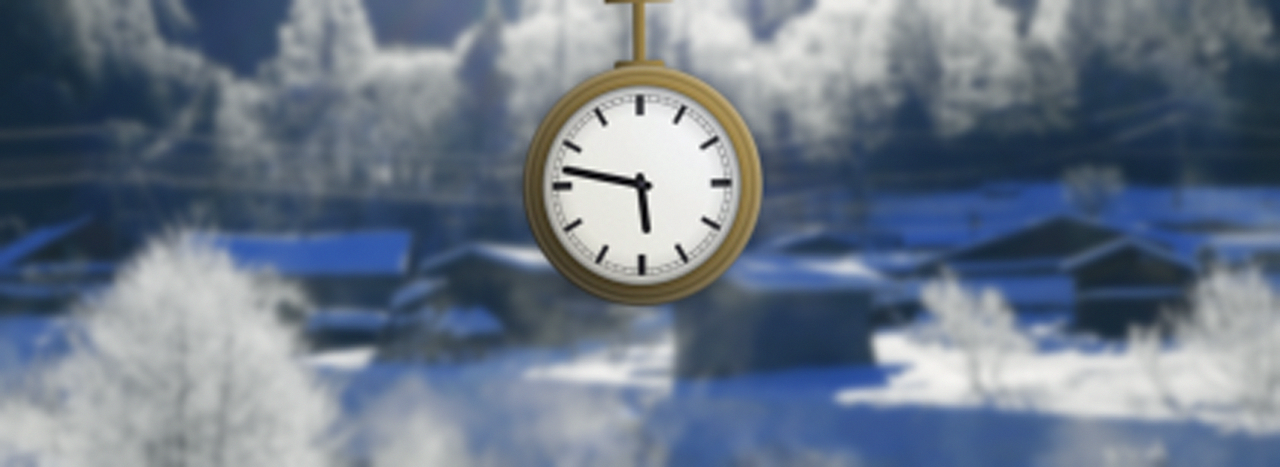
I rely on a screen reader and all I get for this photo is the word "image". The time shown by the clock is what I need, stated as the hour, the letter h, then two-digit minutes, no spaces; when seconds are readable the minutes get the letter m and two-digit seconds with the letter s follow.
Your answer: 5h47
